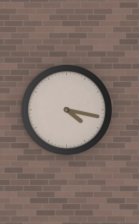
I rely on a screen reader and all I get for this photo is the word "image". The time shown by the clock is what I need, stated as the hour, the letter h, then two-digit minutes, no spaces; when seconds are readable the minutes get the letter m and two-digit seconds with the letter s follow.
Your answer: 4h17
